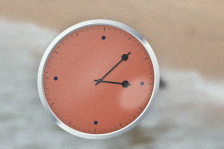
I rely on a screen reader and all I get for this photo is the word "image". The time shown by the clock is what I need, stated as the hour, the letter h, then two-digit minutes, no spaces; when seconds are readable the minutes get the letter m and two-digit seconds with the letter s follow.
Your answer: 3h07
